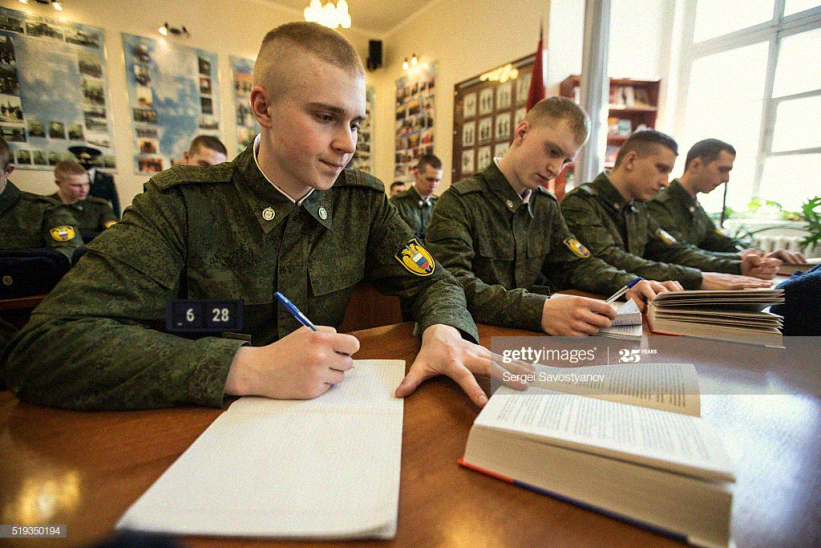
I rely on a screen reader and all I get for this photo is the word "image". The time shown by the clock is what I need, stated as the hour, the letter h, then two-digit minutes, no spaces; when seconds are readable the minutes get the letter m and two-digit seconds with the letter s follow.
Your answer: 6h28
